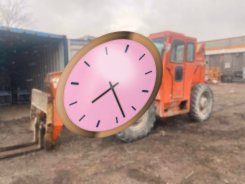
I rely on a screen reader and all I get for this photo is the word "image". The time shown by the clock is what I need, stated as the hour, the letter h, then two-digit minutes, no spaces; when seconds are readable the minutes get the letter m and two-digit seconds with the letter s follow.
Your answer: 7h23
